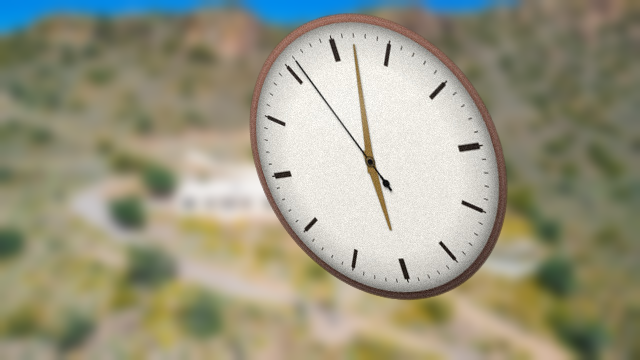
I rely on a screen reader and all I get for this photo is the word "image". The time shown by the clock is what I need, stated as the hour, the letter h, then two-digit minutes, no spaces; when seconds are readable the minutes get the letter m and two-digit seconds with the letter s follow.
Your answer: 6h01m56s
